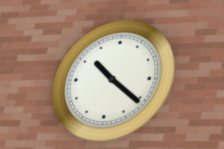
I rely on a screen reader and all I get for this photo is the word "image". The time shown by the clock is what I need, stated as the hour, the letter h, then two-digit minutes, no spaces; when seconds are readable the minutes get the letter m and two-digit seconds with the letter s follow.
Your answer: 10h21
